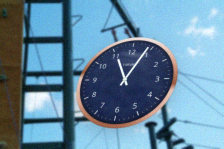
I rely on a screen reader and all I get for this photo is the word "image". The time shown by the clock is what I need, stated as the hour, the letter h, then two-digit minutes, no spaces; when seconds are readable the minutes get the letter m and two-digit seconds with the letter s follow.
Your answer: 11h04
